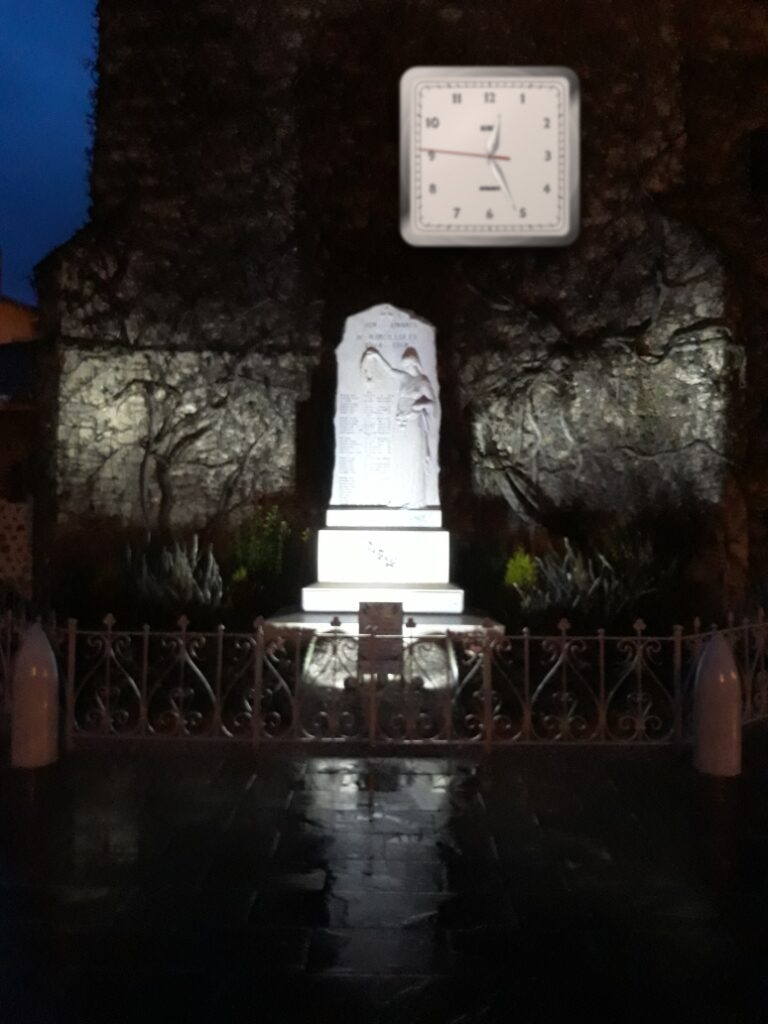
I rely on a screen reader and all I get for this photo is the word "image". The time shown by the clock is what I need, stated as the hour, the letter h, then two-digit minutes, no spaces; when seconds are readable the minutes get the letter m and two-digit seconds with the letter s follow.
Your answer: 12h25m46s
